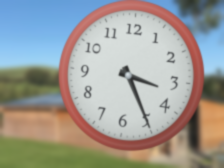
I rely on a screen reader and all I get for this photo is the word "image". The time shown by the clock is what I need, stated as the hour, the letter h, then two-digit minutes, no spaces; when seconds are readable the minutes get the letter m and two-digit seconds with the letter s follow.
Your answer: 3h25
